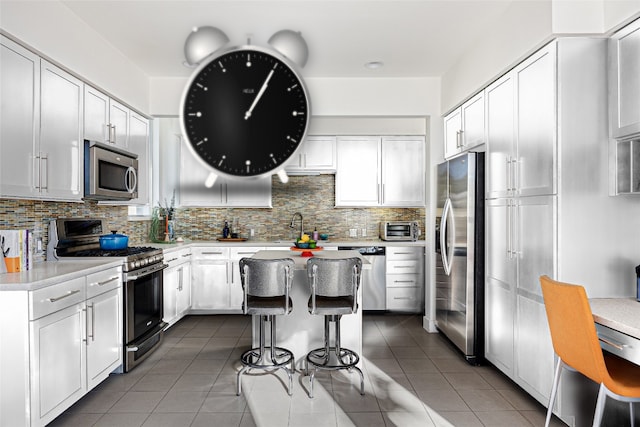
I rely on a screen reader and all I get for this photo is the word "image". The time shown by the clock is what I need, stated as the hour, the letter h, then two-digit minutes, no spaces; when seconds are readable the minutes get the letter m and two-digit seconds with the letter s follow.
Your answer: 1h05
